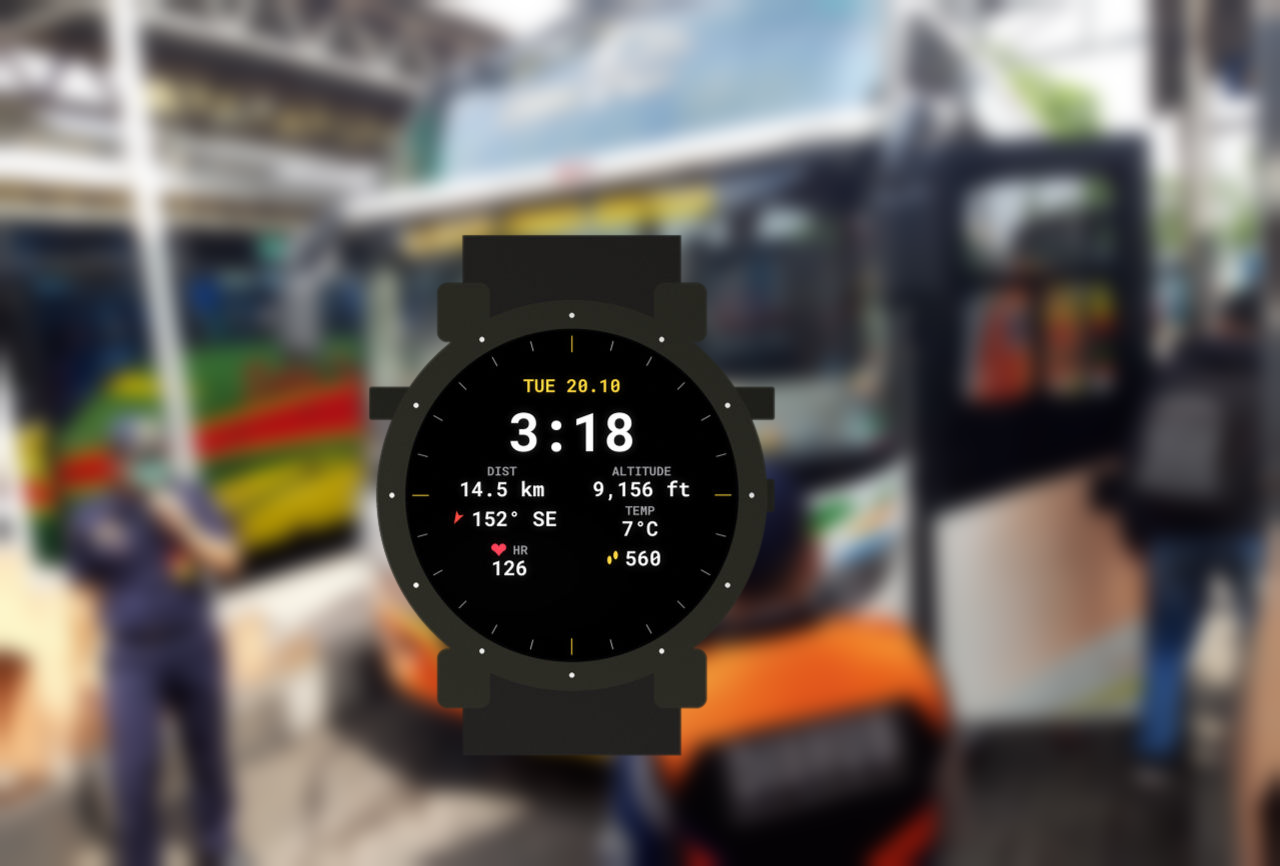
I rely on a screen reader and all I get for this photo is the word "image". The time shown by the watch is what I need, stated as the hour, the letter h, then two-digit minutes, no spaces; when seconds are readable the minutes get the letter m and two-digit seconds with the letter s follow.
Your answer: 3h18
